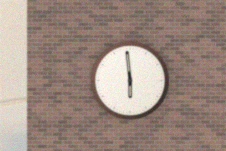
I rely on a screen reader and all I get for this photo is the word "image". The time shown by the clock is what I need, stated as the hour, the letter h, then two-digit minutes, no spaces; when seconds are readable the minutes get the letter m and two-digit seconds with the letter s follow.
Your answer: 5h59
